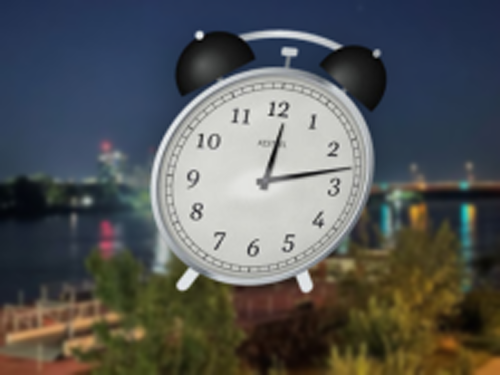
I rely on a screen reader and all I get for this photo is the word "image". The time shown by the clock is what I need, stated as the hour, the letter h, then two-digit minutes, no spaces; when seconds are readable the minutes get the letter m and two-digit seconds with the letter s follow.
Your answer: 12h13
